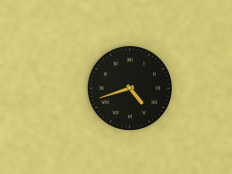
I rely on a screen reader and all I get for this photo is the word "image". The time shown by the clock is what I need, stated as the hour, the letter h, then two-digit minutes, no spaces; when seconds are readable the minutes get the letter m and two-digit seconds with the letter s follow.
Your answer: 4h42
